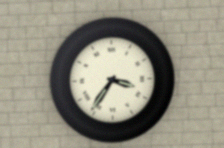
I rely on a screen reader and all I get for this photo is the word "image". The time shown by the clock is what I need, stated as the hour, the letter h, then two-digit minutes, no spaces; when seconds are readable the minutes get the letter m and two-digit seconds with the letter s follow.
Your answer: 3h36
